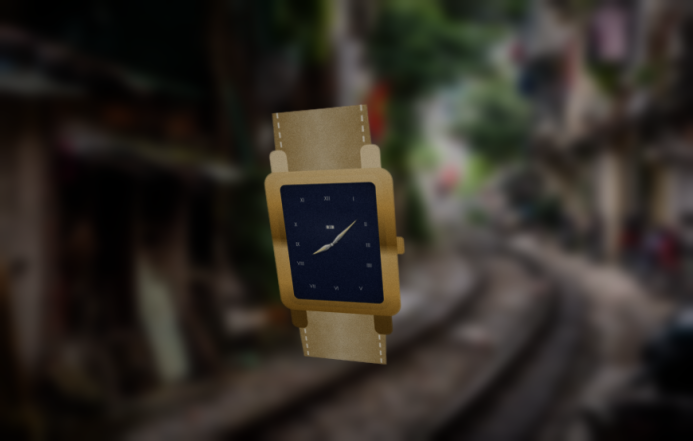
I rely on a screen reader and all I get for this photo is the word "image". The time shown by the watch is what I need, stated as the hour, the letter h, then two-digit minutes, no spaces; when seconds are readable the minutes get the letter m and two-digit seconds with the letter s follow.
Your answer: 8h08
